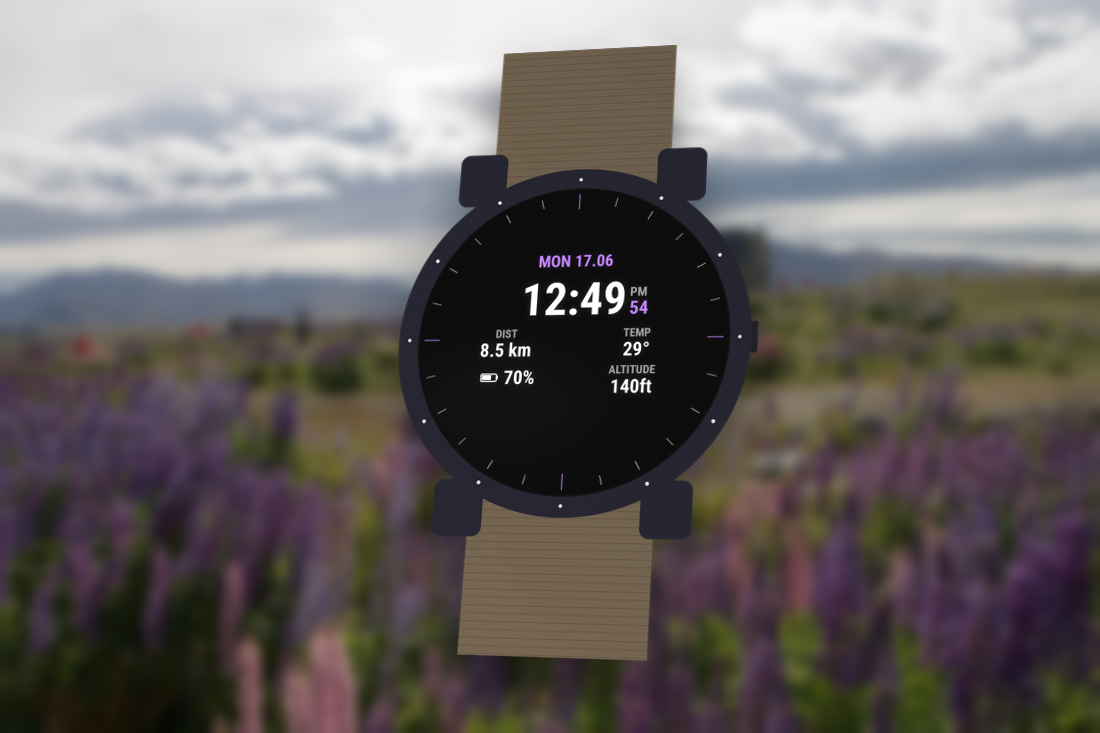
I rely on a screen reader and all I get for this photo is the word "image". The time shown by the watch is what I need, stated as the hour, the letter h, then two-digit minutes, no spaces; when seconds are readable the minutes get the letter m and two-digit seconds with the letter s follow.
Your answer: 12h49m54s
